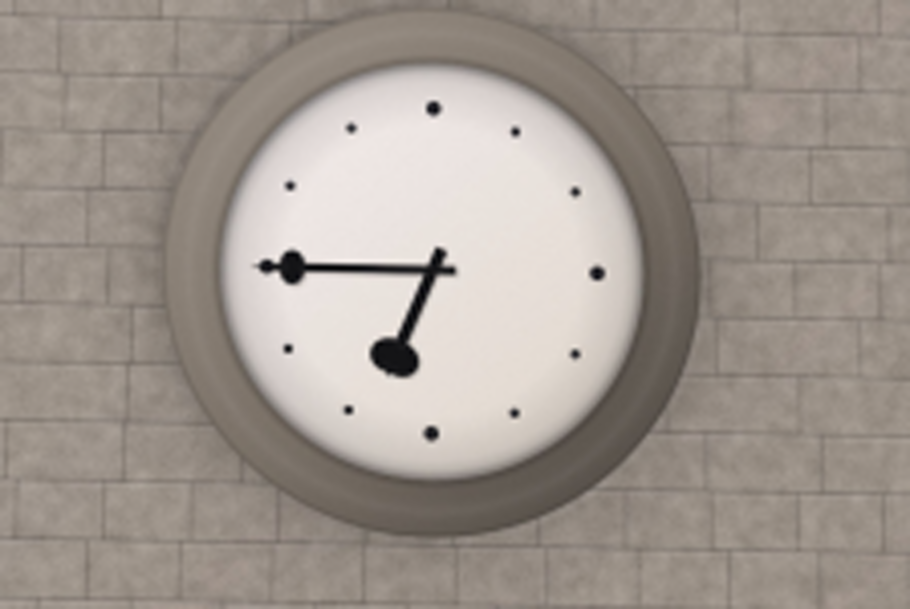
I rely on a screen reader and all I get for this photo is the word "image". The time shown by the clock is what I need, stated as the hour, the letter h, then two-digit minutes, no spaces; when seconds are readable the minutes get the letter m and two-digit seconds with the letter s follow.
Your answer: 6h45
